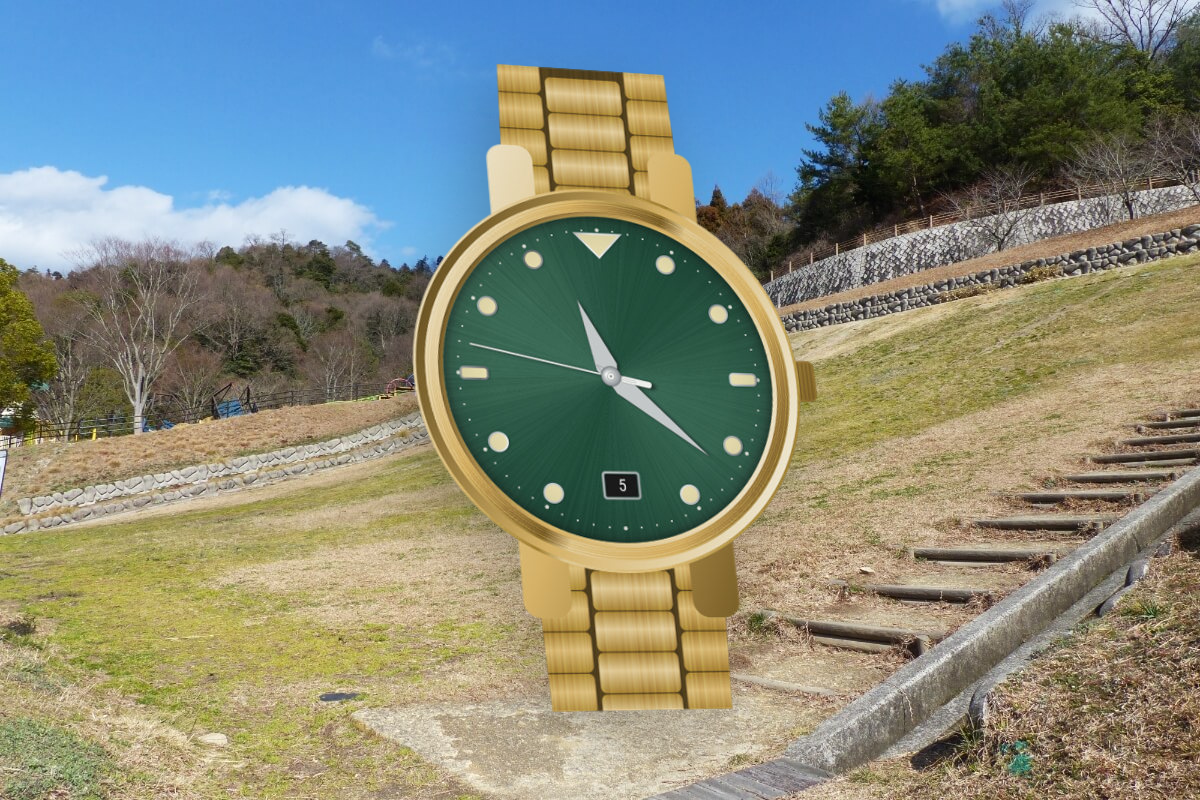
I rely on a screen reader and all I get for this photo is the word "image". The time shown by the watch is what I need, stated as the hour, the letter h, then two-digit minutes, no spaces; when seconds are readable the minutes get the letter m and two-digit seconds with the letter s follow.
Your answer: 11h21m47s
